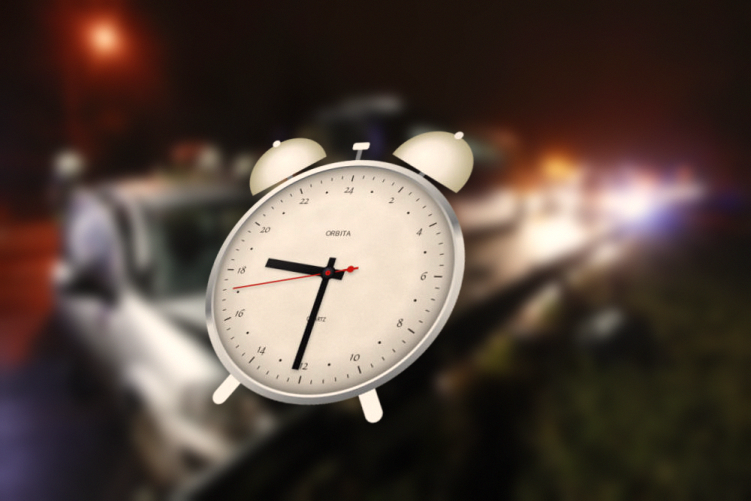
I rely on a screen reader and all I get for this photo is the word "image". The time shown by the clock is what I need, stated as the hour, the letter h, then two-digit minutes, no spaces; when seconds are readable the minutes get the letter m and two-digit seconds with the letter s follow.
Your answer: 18h30m43s
